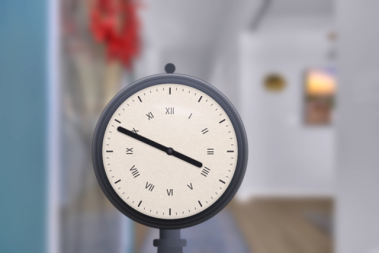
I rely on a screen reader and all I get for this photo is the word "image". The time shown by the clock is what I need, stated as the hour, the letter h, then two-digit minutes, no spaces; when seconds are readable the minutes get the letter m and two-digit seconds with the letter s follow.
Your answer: 3h49
